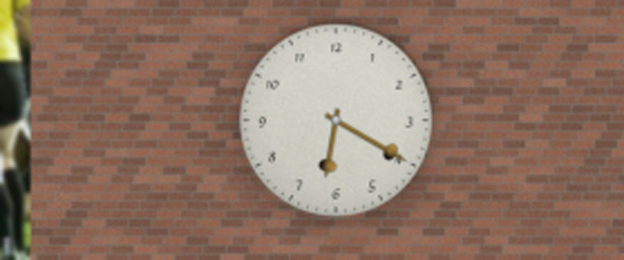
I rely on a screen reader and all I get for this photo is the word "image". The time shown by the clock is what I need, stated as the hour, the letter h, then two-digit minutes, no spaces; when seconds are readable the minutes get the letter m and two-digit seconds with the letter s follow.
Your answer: 6h20
